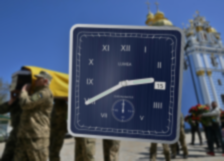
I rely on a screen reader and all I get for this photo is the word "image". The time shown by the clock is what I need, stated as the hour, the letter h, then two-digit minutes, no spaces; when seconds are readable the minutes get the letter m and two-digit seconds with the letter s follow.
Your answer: 2h40
